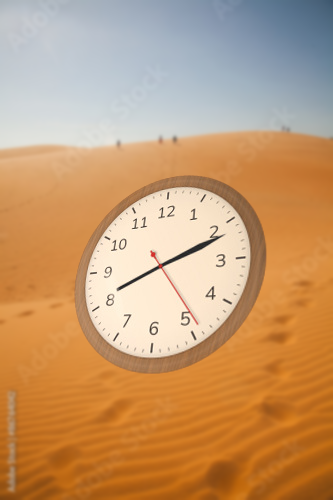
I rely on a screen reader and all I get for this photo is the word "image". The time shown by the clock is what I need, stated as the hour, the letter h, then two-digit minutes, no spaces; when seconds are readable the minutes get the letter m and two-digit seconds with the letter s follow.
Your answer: 8h11m24s
